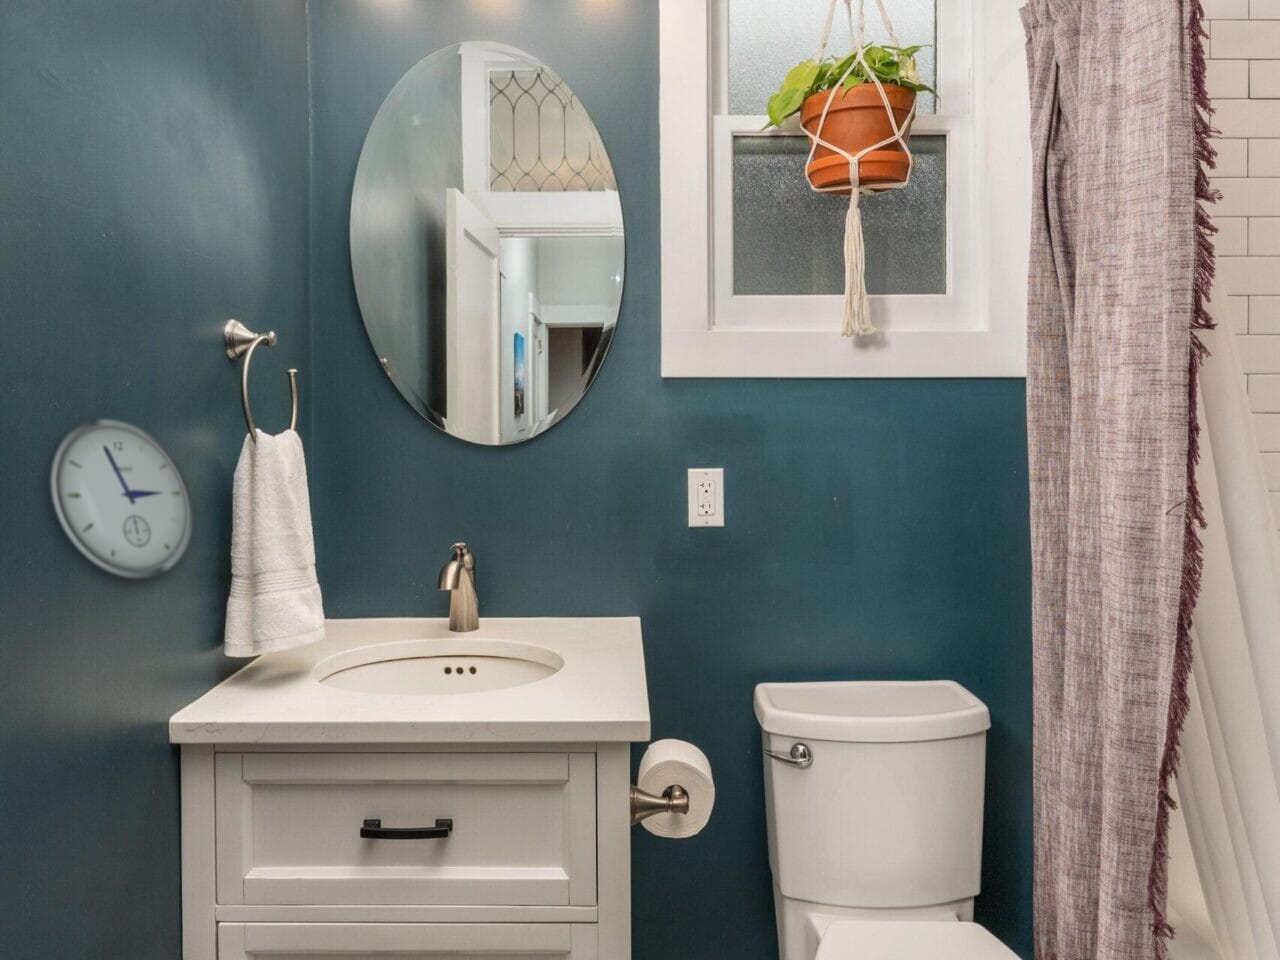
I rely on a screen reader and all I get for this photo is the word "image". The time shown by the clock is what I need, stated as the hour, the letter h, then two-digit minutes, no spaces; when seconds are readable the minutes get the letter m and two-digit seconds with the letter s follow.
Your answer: 2h57
